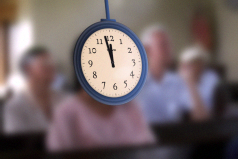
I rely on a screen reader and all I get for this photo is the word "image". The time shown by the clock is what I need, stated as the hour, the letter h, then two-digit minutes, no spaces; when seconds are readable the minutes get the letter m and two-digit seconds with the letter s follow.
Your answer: 11h58
